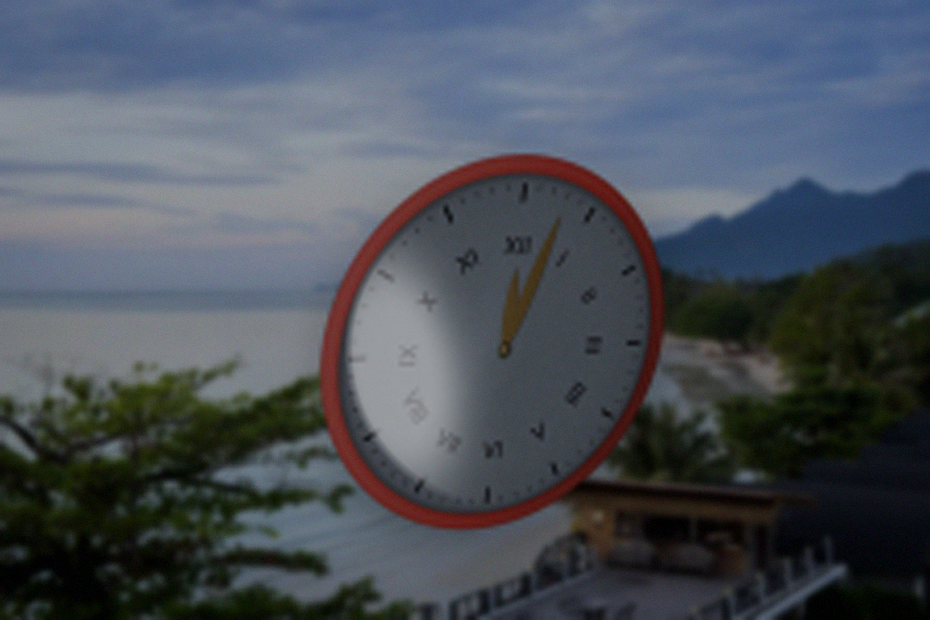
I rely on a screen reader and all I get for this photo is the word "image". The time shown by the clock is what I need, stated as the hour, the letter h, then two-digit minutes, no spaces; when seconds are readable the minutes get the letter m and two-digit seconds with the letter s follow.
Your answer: 12h03
